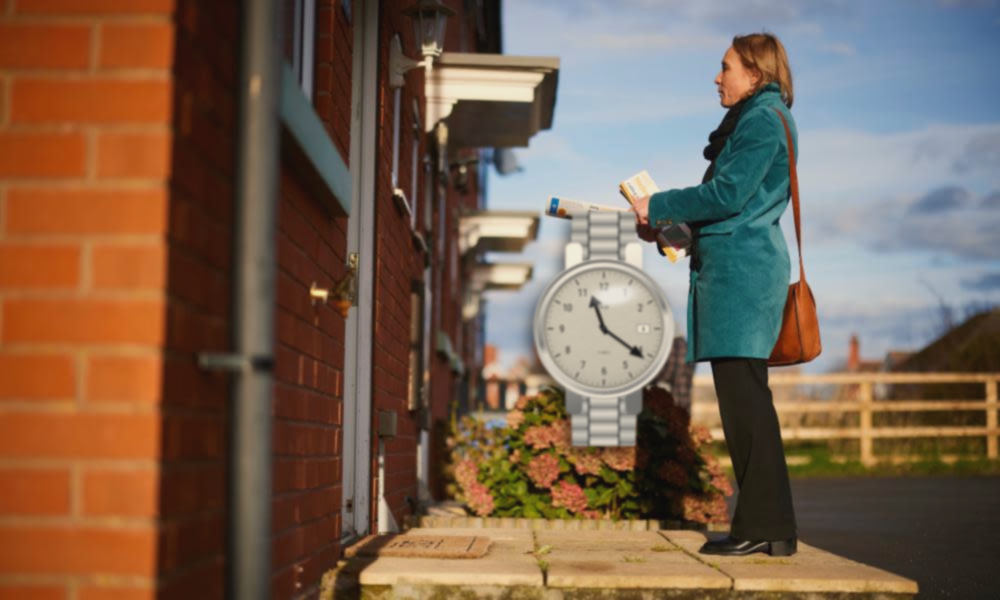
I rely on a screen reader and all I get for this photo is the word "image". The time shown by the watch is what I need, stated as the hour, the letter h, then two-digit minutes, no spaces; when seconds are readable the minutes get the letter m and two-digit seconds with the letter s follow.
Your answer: 11h21
